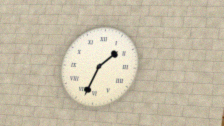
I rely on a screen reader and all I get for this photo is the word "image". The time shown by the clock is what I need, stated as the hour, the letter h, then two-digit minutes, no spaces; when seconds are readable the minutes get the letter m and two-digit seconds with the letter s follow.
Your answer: 1h33
